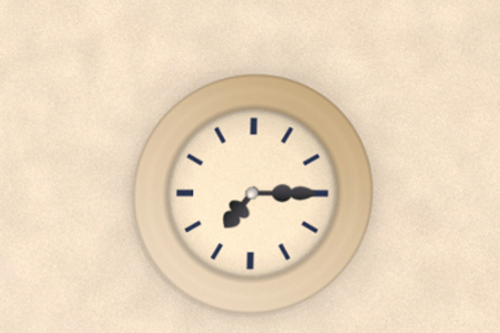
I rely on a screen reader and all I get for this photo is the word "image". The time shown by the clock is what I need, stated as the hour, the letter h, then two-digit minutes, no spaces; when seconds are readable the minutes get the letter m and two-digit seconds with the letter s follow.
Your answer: 7h15
